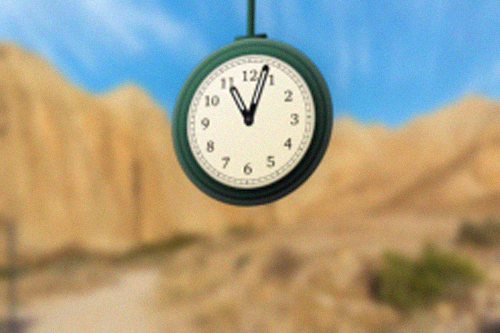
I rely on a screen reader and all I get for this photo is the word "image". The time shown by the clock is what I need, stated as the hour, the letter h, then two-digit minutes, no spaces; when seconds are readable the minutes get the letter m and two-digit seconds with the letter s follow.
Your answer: 11h03
